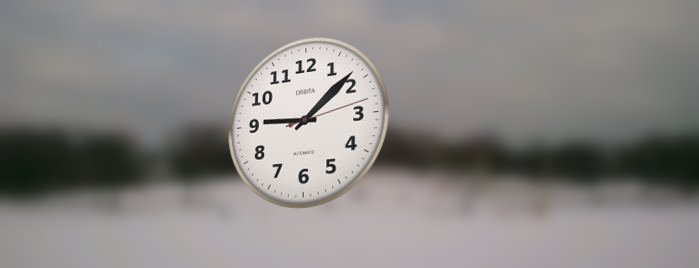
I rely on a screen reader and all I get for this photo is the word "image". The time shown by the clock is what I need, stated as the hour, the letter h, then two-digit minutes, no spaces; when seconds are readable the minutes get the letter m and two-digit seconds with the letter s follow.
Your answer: 9h08m13s
